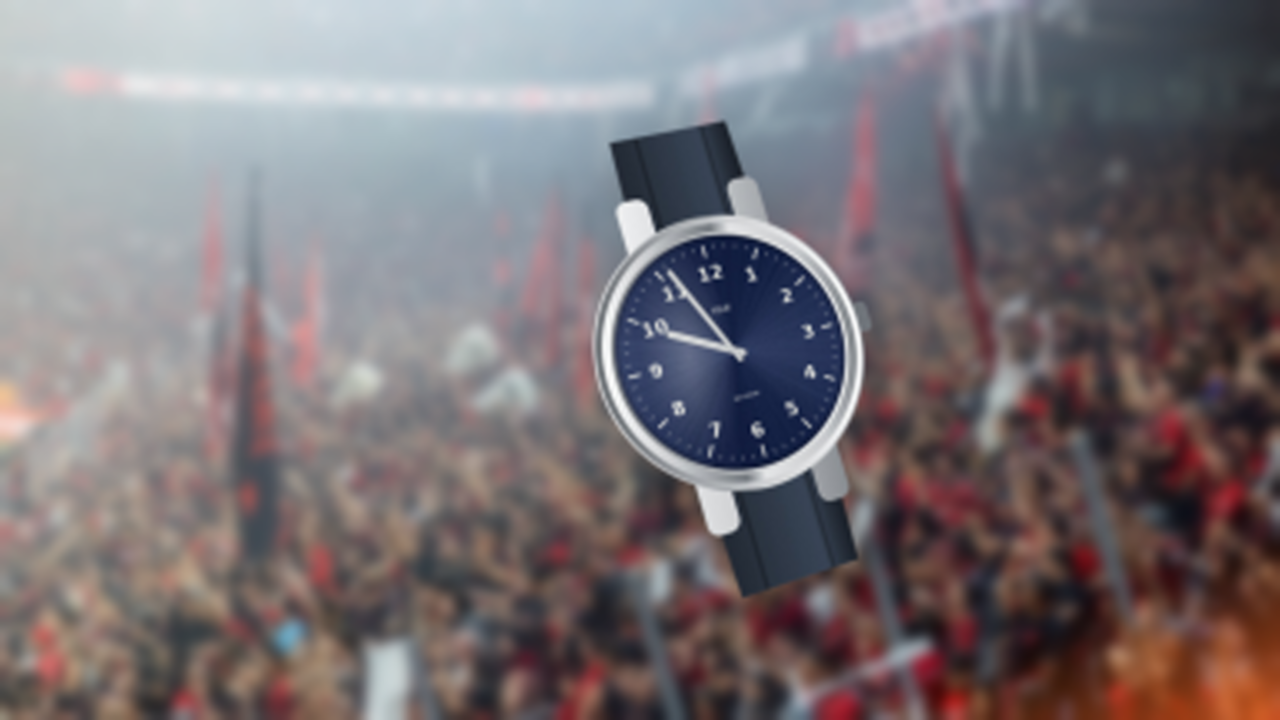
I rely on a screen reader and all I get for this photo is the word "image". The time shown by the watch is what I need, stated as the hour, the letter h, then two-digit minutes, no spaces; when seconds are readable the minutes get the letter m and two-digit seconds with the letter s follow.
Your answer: 9h56
